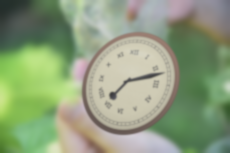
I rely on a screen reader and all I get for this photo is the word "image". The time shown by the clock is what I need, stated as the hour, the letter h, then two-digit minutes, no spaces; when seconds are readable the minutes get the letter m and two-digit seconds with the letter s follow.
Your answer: 7h12
